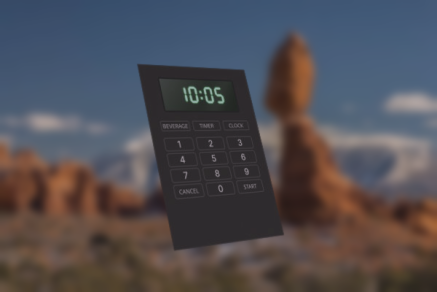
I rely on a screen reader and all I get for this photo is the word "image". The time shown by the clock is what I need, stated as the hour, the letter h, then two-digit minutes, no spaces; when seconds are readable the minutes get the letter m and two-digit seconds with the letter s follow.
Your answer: 10h05
